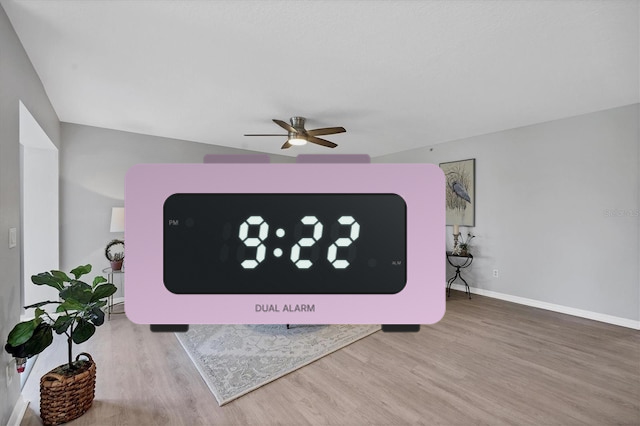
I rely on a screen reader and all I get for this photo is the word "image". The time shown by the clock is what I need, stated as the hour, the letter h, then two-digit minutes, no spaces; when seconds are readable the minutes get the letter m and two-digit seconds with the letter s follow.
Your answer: 9h22
